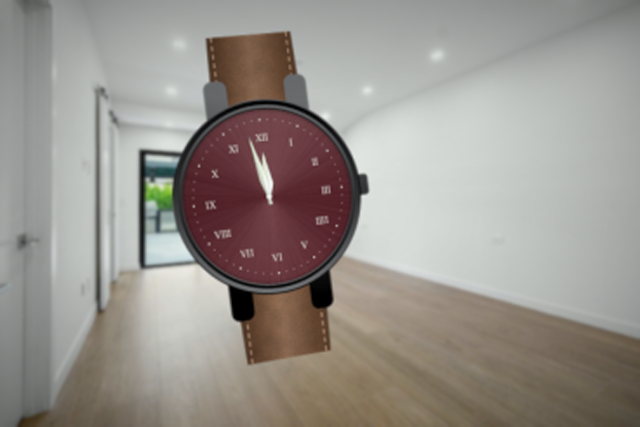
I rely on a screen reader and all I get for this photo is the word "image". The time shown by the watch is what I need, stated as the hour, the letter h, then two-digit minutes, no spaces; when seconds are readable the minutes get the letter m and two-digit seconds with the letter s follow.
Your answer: 11h58
